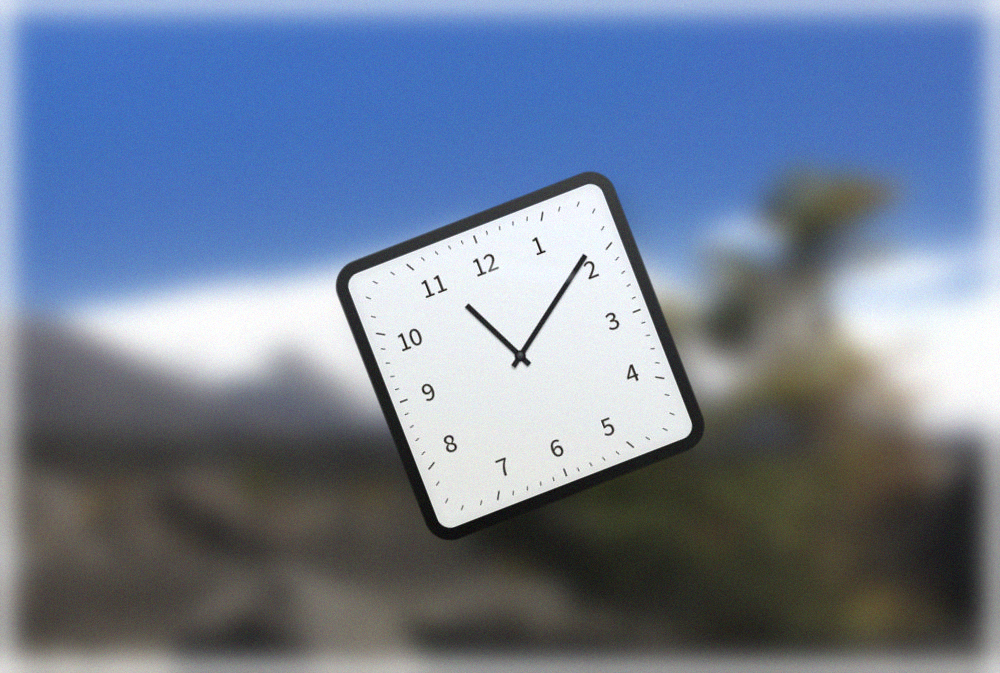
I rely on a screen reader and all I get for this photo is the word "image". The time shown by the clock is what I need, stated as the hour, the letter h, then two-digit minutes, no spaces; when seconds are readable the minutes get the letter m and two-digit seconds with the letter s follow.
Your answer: 11h09
